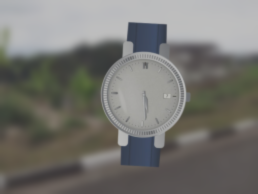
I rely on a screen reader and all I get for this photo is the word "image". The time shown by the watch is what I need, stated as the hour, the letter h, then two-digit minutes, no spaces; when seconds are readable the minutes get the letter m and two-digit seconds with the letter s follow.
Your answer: 5h29
